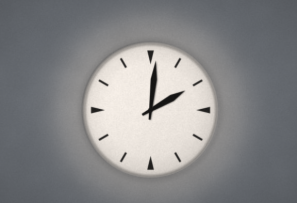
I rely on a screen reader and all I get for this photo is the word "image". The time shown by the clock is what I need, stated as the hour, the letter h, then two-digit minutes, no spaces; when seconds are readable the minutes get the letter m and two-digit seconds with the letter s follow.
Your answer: 2h01
